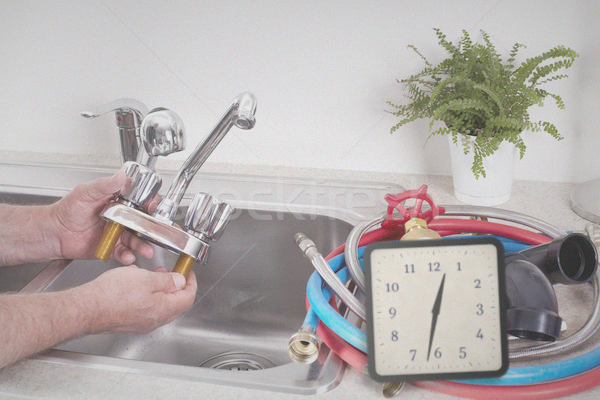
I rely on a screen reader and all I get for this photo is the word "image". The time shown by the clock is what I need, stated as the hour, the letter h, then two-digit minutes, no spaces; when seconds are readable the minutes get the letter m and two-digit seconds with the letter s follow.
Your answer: 12h32
